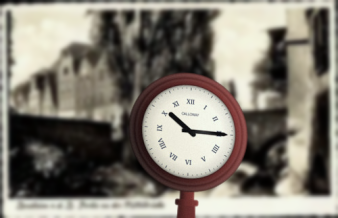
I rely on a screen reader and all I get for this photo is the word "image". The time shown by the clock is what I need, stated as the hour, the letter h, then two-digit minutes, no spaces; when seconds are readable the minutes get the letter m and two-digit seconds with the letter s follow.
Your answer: 10h15
